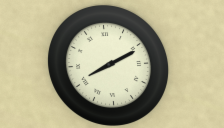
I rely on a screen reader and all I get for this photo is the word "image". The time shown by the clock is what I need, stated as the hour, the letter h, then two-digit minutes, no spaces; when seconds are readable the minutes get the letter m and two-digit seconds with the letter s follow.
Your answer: 8h11
